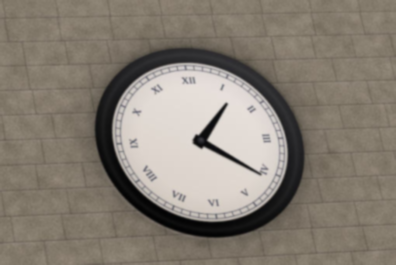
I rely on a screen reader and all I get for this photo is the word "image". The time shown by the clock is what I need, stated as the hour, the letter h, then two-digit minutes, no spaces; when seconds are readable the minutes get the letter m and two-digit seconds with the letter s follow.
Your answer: 1h21
